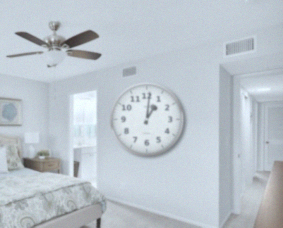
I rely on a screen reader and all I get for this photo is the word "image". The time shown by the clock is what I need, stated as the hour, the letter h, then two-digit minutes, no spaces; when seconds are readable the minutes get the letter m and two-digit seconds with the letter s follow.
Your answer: 1h01
